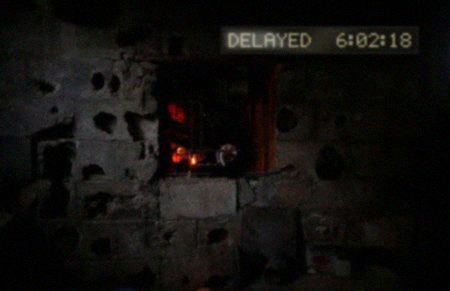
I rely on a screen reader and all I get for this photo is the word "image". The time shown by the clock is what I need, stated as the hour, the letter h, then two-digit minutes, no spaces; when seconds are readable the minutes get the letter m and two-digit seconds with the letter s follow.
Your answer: 6h02m18s
